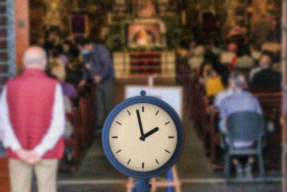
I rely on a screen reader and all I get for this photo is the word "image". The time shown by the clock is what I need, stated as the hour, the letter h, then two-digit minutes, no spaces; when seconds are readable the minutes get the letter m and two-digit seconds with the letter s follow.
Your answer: 1h58
